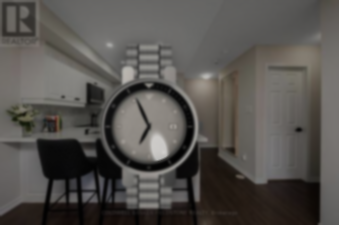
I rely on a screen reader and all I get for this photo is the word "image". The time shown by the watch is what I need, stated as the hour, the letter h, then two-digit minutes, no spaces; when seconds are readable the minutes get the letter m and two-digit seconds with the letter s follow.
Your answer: 6h56
